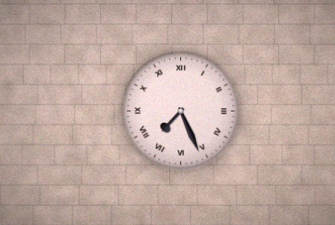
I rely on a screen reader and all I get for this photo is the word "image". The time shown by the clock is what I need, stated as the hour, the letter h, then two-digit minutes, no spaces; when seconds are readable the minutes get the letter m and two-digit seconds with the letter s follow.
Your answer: 7h26
